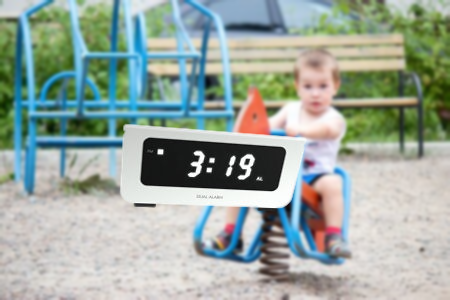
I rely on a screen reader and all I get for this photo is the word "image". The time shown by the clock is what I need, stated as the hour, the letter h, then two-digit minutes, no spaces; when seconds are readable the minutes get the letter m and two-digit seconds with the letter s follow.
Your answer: 3h19
